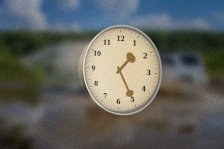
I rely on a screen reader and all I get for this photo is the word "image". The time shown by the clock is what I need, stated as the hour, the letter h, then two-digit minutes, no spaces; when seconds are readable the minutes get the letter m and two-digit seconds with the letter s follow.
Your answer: 1h25
